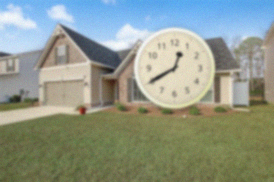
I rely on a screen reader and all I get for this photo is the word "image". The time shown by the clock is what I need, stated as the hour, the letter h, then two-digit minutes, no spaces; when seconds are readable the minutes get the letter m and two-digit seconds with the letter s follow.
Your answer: 12h40
